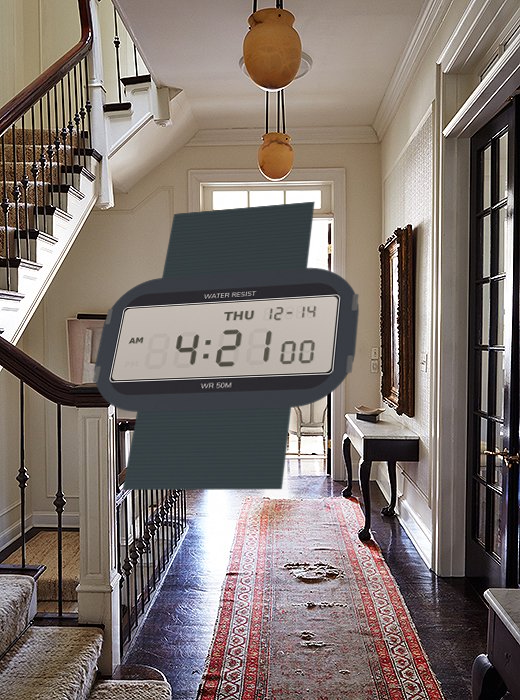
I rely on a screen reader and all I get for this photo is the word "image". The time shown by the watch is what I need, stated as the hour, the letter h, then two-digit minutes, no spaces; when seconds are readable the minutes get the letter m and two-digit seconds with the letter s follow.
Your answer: 4h21m00s
